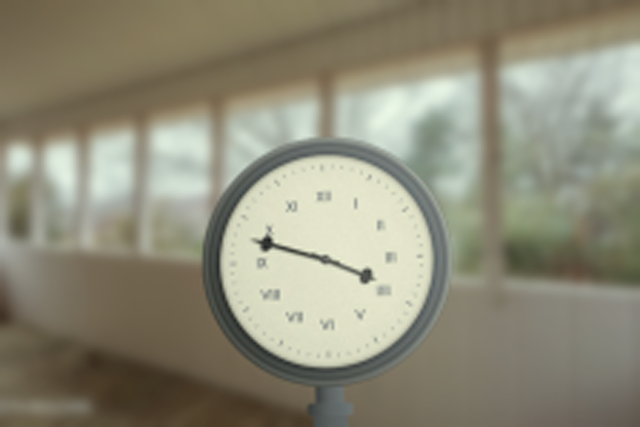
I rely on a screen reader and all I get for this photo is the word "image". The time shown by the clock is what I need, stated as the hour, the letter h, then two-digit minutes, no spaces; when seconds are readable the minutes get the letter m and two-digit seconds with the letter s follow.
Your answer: 3h48
